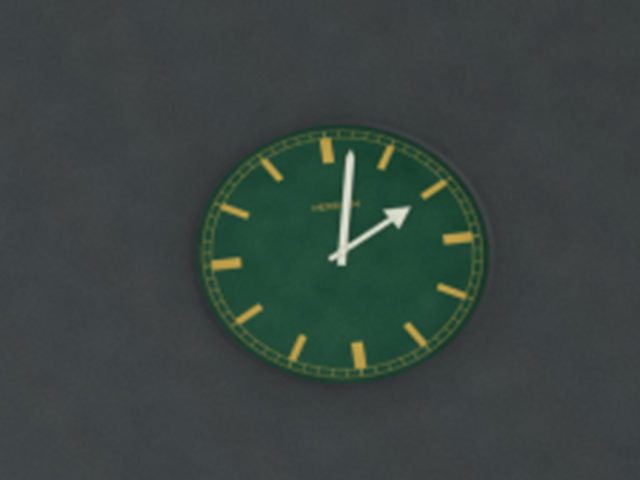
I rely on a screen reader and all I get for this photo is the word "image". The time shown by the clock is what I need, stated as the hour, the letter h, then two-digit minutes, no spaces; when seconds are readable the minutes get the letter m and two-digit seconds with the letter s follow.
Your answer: 2h02
